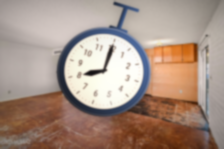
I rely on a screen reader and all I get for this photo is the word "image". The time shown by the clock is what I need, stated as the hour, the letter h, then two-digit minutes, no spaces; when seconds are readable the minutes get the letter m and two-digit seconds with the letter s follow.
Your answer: 8h00
